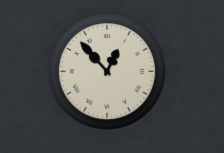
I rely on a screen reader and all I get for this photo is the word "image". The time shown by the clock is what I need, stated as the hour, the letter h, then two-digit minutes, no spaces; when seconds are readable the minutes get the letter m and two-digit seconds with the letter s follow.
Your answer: 12h53
